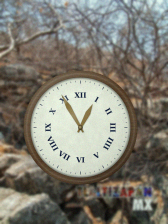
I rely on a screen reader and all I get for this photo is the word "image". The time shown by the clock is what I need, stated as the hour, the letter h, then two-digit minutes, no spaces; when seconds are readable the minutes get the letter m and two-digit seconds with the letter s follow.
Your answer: 12h55
